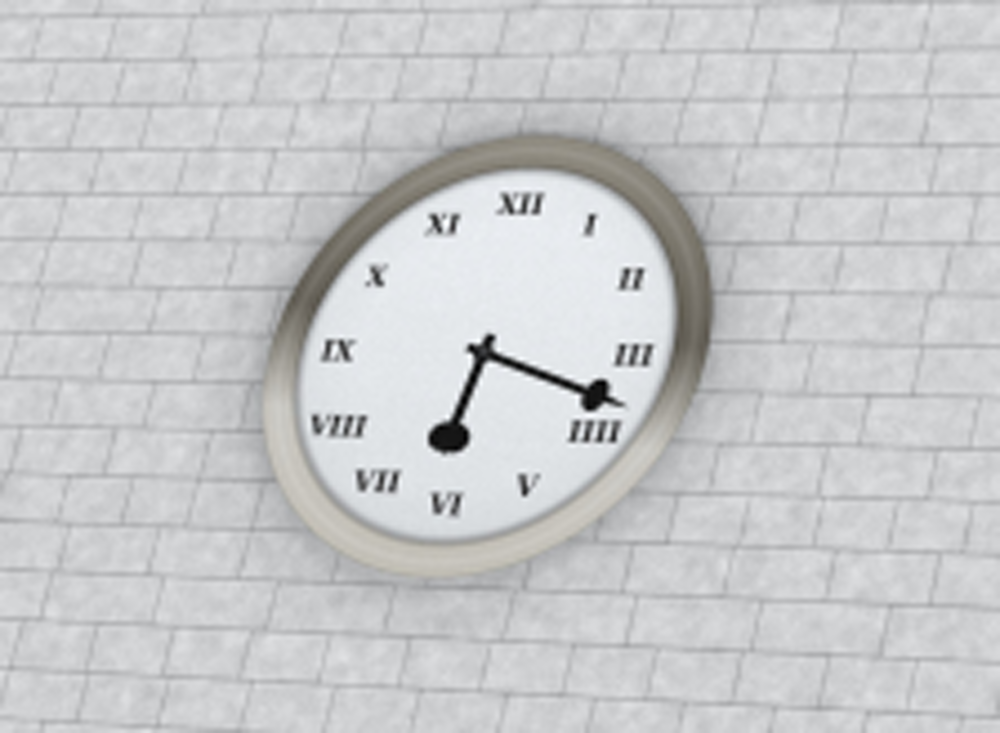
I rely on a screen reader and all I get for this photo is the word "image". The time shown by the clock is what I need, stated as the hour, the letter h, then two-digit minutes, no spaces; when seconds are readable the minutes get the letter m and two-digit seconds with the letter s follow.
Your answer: 6h18
